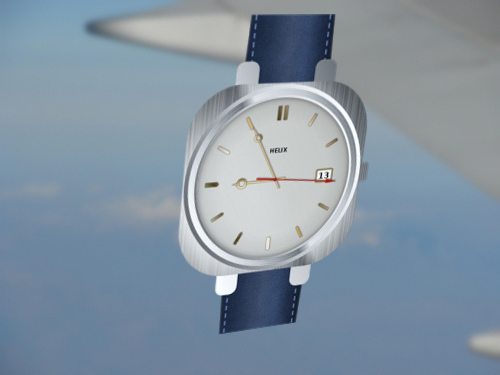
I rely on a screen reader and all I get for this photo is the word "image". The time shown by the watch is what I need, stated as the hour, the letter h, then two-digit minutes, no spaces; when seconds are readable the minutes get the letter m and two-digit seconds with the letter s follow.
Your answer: 8h55m16s
